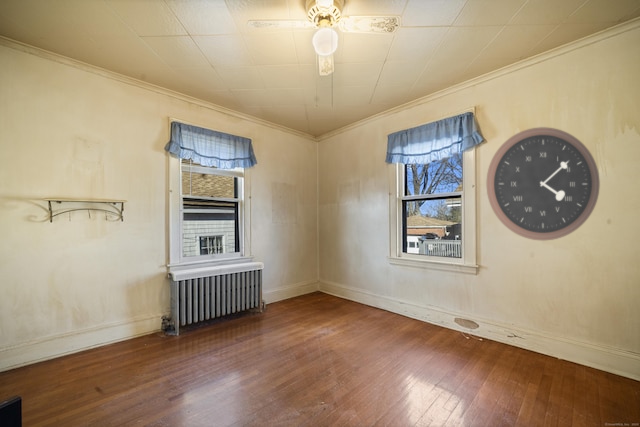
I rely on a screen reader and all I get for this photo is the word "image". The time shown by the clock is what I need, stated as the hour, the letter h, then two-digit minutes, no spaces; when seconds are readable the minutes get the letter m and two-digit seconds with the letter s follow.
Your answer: 4h08
